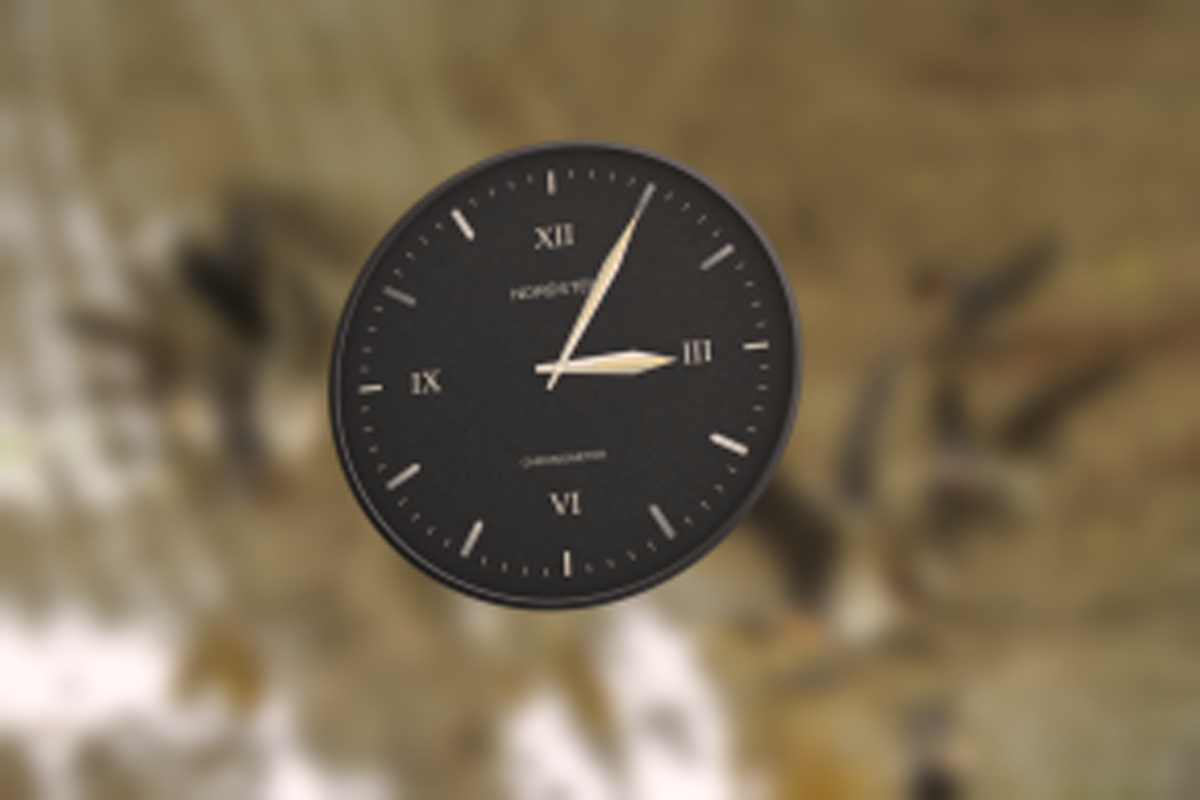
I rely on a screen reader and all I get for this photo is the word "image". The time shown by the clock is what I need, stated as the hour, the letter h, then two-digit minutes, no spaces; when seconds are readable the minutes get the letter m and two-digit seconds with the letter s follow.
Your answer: 3h05
